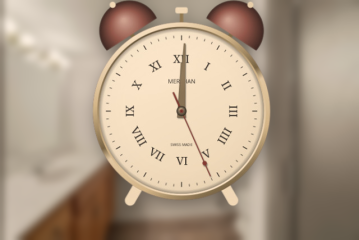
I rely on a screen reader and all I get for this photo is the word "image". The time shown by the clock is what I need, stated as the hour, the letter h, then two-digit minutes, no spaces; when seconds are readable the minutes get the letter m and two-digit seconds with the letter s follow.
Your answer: 12h00m26s
